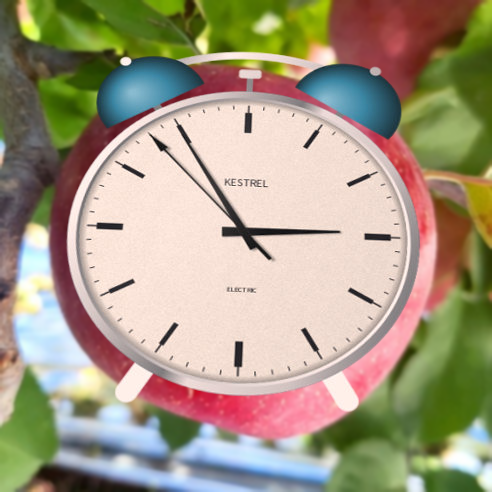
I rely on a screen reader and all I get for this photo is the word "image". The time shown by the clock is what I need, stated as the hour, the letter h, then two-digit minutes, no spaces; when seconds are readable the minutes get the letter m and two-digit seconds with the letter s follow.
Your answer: 2h54m53s
